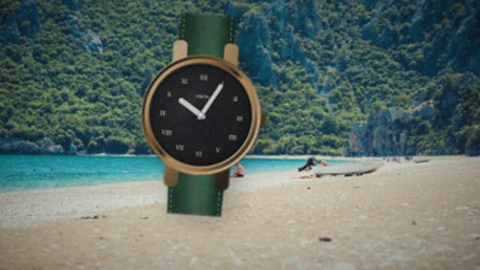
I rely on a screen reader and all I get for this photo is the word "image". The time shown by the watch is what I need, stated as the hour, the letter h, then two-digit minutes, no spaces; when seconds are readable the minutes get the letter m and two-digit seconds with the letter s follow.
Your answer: 10h05
